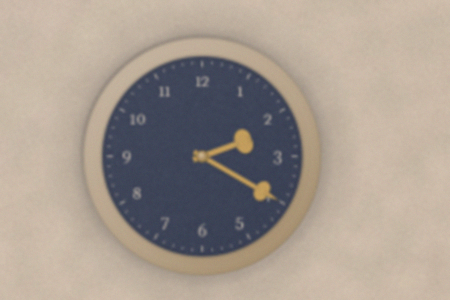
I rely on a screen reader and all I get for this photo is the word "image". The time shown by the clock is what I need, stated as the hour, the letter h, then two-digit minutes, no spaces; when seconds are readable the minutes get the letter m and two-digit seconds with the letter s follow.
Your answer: 2h20
